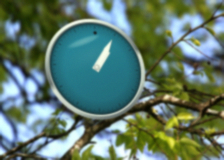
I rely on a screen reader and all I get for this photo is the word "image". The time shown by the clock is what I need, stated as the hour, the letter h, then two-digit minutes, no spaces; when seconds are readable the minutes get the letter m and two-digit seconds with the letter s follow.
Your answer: 1h05
